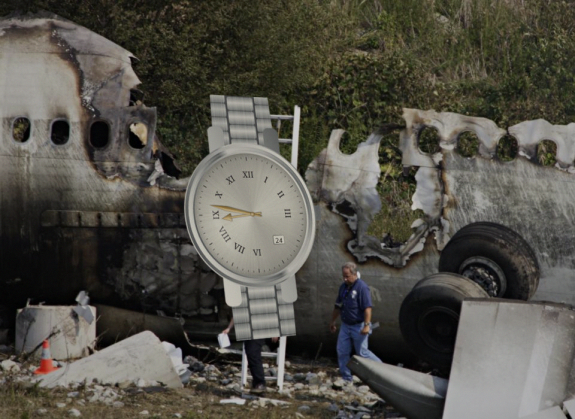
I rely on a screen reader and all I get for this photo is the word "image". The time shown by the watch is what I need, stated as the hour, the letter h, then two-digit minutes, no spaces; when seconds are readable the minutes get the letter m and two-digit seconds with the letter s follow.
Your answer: 8h47
